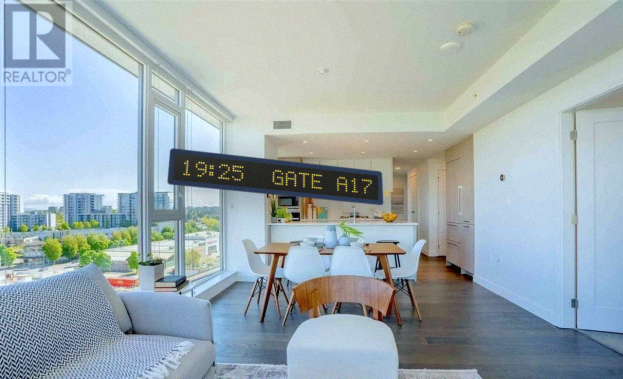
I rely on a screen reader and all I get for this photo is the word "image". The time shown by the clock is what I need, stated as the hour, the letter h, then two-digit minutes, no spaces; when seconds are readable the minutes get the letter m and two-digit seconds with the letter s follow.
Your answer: 19h25
